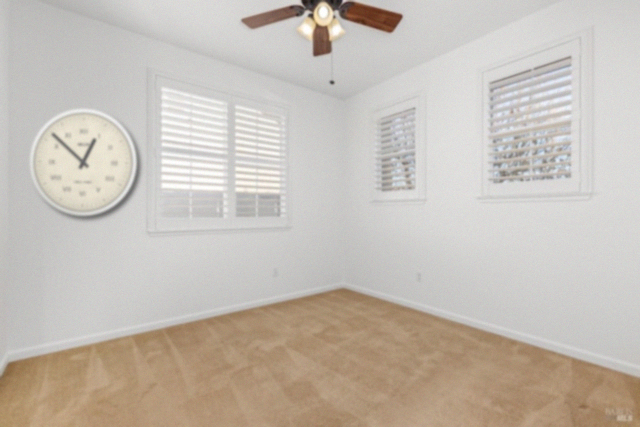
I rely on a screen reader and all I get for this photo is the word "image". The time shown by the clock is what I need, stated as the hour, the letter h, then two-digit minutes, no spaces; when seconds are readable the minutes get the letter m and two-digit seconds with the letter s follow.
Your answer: 12h52
